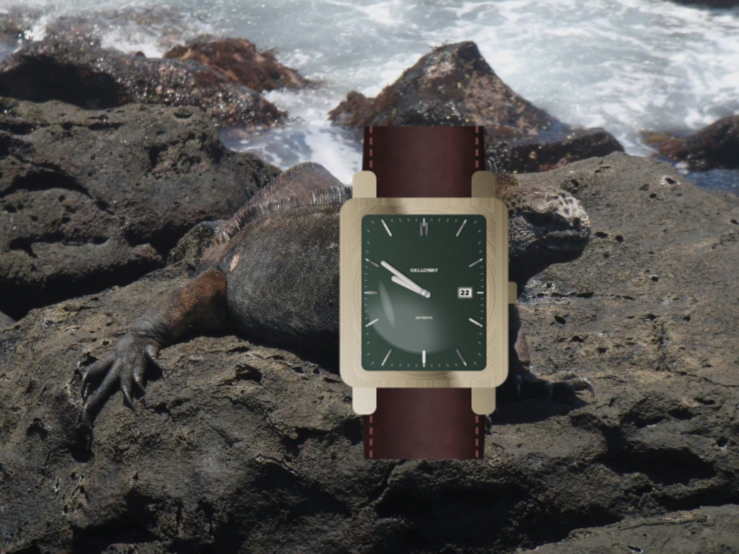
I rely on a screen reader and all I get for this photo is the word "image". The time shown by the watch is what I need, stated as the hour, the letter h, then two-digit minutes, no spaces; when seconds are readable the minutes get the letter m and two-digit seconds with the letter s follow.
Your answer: 9h51
